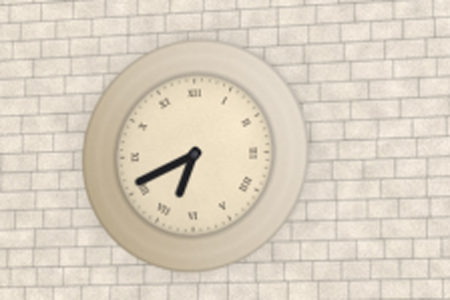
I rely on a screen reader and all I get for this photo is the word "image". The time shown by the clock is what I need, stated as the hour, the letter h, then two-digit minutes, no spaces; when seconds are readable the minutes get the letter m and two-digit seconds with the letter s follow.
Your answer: 6h41
